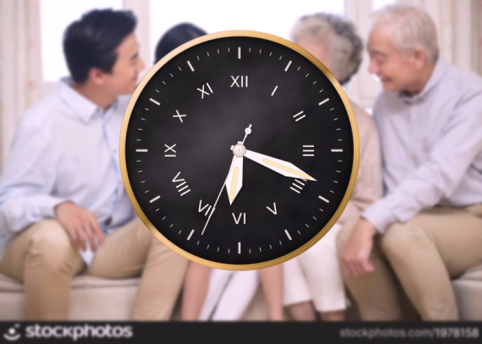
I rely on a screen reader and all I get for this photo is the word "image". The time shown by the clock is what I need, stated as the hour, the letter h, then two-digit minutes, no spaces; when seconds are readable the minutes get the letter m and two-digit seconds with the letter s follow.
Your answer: 6h18m34s
